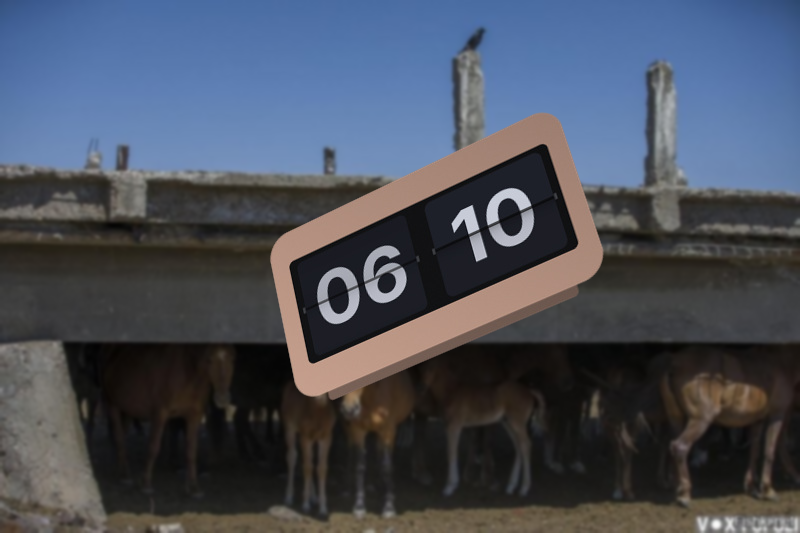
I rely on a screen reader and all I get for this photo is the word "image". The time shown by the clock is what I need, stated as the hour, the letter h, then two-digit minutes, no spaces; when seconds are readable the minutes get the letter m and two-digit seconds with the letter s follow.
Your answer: 6h10
